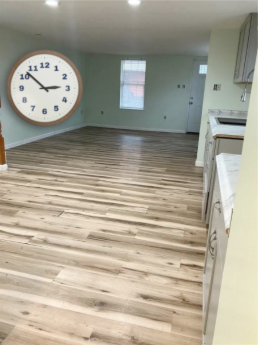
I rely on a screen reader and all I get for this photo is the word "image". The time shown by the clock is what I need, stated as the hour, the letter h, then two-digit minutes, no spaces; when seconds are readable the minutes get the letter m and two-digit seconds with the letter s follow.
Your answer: 2h52
